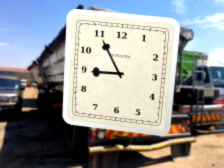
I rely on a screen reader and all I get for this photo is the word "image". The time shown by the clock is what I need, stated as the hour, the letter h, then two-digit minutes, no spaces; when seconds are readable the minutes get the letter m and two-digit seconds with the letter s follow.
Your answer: 8h55
